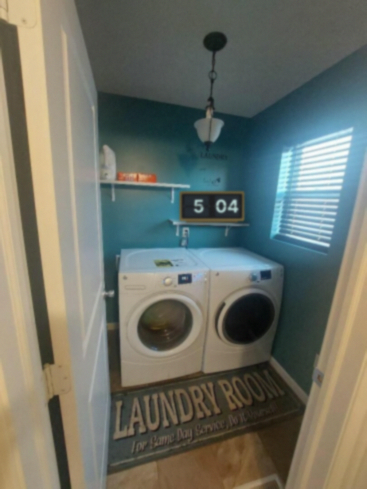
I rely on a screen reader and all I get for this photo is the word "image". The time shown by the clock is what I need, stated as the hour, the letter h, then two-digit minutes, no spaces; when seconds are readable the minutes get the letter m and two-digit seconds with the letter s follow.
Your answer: 5h04
